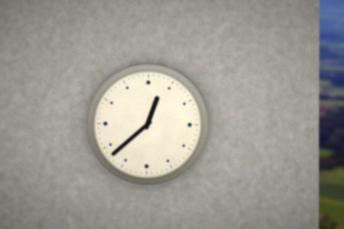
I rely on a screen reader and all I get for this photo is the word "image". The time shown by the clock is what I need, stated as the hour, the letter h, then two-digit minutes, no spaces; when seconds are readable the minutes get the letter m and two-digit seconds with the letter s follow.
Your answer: 12h38
